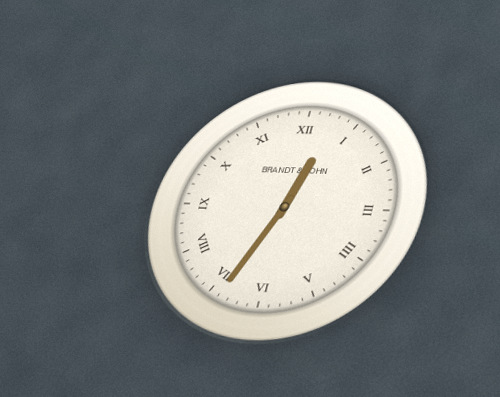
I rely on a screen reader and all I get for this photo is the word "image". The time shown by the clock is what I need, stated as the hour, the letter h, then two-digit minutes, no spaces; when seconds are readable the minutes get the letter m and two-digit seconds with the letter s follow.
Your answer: 12h34
